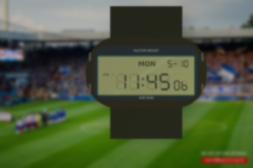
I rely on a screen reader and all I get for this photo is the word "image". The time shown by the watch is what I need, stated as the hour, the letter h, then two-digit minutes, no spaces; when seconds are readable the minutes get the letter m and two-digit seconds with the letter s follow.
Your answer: 11h45m06s
